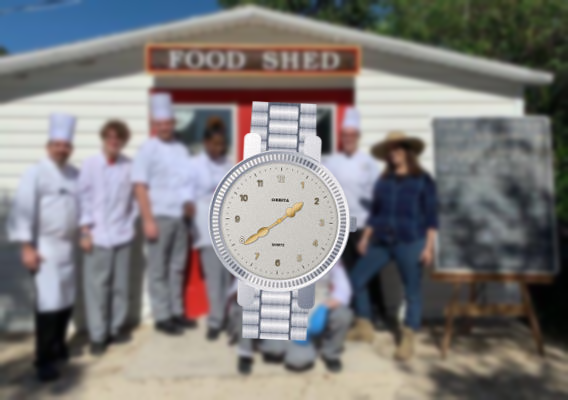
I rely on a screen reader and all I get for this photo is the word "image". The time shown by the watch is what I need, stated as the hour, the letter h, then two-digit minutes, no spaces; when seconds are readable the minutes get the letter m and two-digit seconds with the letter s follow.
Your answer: 1h39
